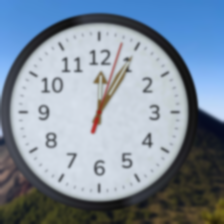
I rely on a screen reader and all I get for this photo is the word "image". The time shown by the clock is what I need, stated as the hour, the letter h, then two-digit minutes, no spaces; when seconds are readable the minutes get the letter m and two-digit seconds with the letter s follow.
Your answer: 12h05m03s
